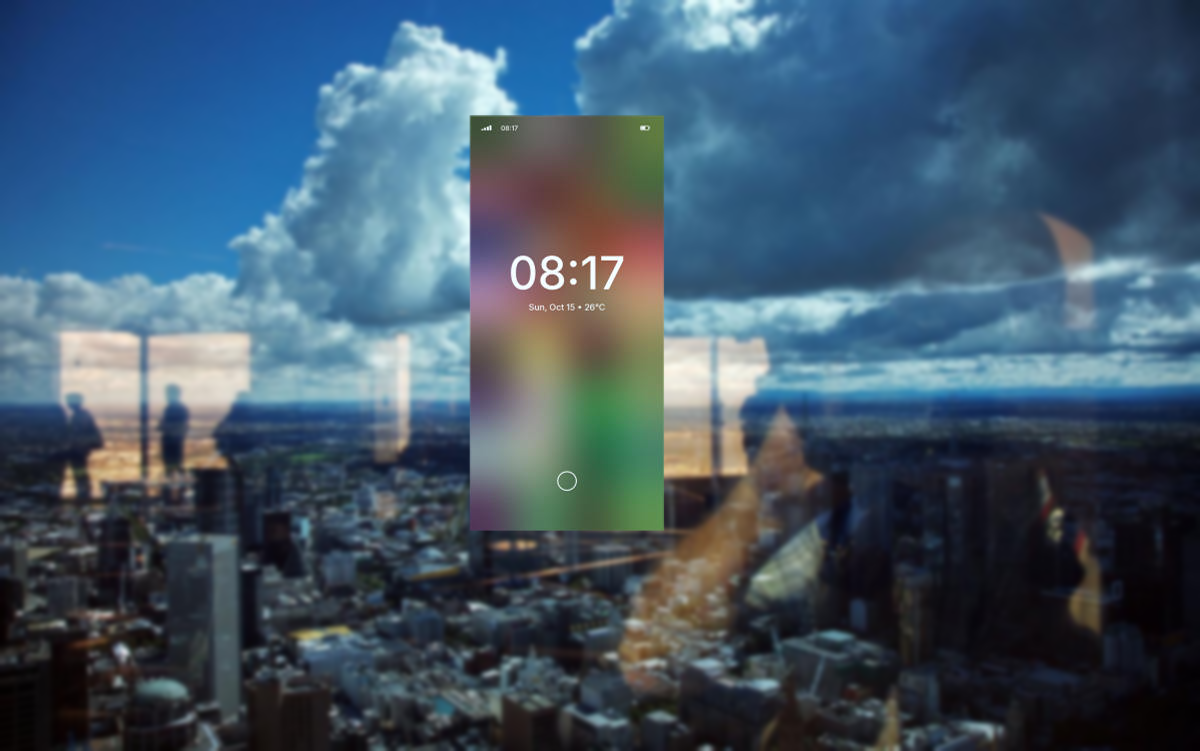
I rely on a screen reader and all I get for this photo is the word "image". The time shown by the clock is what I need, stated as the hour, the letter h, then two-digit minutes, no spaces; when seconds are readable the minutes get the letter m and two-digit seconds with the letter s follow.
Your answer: 8h17
